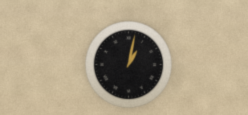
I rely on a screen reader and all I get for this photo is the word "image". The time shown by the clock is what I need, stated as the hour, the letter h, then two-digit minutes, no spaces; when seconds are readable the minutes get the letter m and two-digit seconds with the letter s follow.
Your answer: 1h02
